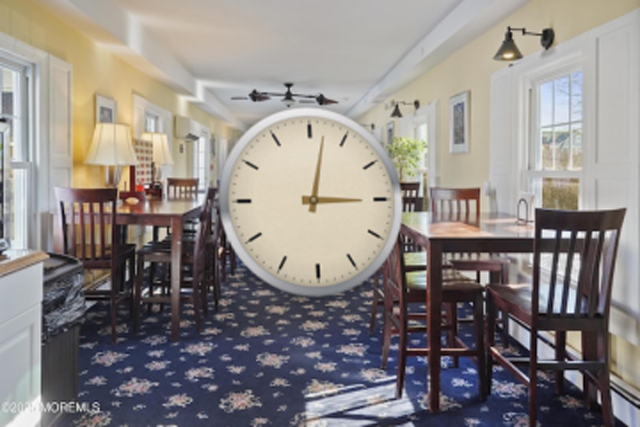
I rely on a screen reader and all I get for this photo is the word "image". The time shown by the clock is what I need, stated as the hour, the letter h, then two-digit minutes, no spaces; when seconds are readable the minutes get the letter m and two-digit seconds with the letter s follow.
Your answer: 3h02
